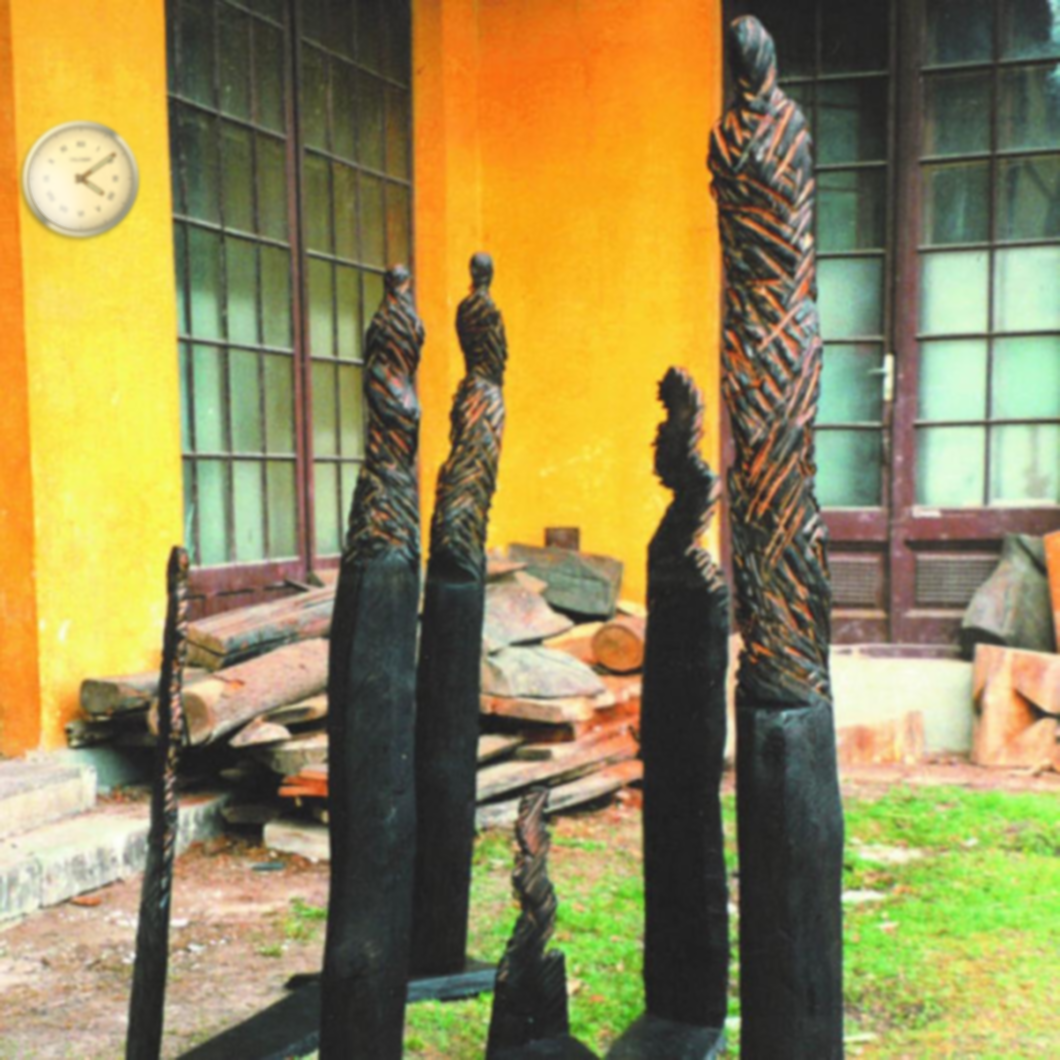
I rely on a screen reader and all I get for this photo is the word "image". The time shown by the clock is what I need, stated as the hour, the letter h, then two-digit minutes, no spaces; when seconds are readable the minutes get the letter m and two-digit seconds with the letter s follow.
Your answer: 4h09
